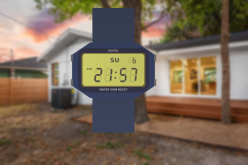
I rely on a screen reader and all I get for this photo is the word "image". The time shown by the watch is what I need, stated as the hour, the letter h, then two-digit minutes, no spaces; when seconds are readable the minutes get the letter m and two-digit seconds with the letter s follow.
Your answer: 21h57
